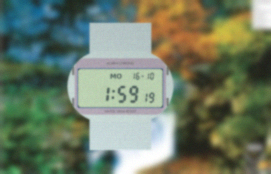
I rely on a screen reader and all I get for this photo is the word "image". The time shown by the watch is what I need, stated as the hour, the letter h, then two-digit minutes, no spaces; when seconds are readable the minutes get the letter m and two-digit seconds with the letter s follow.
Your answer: 1h59m19s
